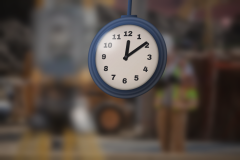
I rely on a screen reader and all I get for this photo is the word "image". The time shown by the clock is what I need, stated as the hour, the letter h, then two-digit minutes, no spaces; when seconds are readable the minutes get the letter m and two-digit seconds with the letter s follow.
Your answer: 12h09
